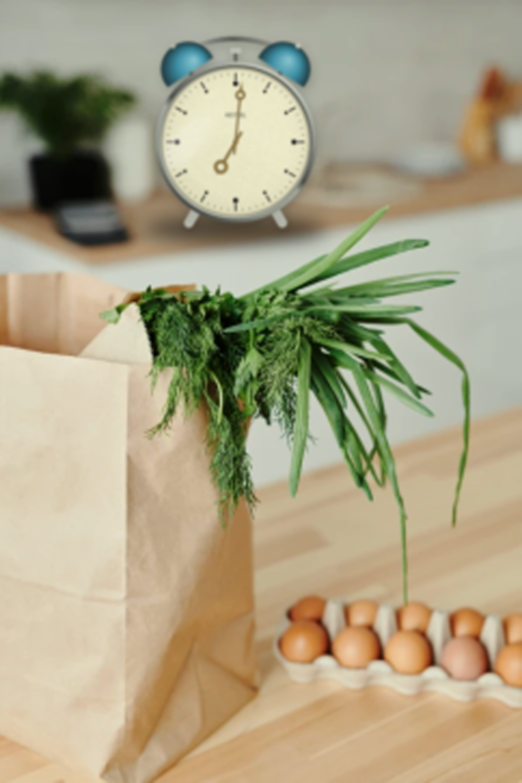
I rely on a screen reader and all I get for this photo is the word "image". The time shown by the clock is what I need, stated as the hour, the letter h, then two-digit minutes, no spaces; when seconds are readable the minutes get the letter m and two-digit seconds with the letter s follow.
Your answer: 7h01
